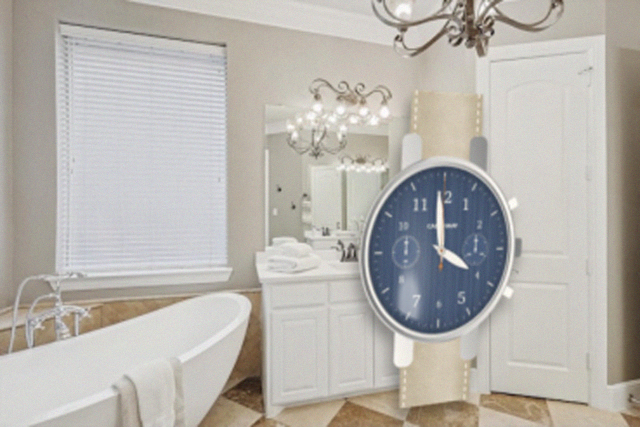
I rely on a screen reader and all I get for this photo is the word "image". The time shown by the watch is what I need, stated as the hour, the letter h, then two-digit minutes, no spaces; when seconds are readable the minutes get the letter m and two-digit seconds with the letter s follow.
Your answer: 3h59
